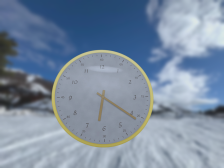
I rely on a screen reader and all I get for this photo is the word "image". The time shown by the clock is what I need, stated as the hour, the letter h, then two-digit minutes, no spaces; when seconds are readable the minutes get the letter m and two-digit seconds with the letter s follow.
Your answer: 6h21
